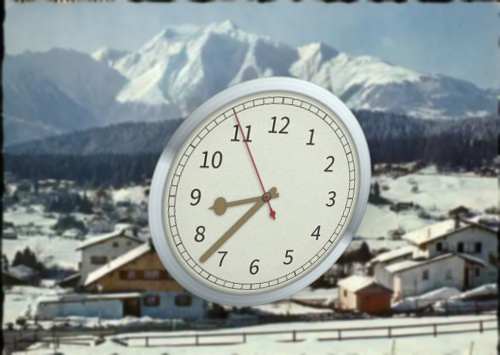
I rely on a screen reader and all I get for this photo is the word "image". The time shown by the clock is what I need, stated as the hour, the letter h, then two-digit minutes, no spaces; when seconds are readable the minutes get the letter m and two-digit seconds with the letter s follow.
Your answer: 8h36m55s
